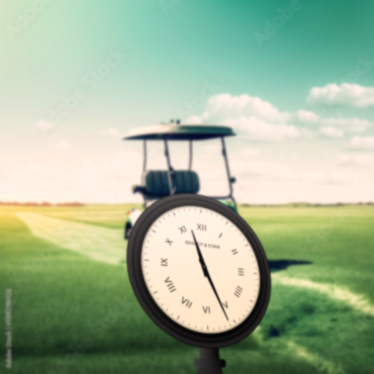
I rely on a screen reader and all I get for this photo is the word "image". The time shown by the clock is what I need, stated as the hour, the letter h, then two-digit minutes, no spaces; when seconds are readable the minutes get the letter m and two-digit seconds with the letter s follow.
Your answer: 11h26
